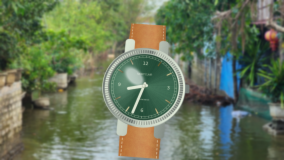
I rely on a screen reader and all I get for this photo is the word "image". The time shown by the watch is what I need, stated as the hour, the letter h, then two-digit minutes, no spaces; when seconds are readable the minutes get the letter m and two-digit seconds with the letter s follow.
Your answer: 8h33
